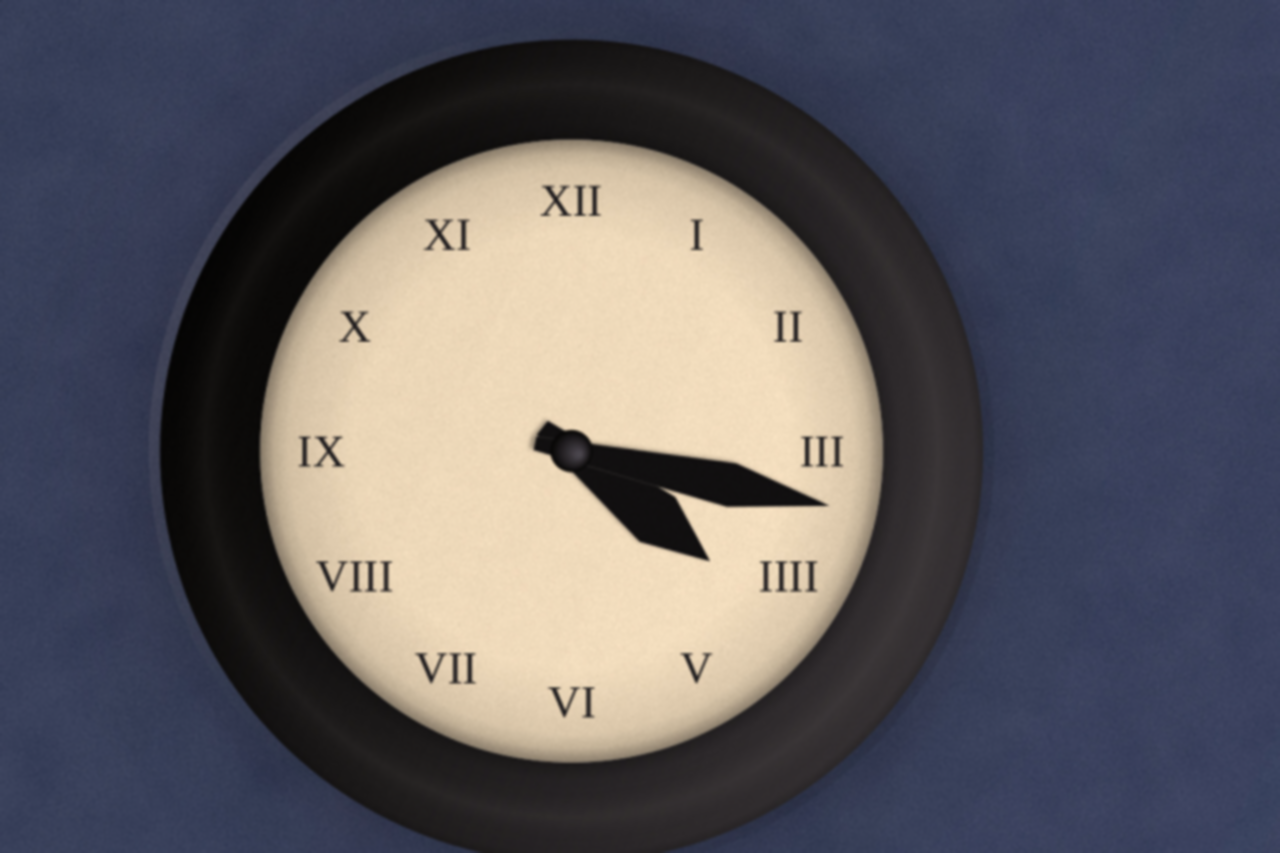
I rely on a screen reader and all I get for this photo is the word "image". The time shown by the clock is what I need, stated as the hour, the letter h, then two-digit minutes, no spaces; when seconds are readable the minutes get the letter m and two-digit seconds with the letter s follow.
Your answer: 4h17
